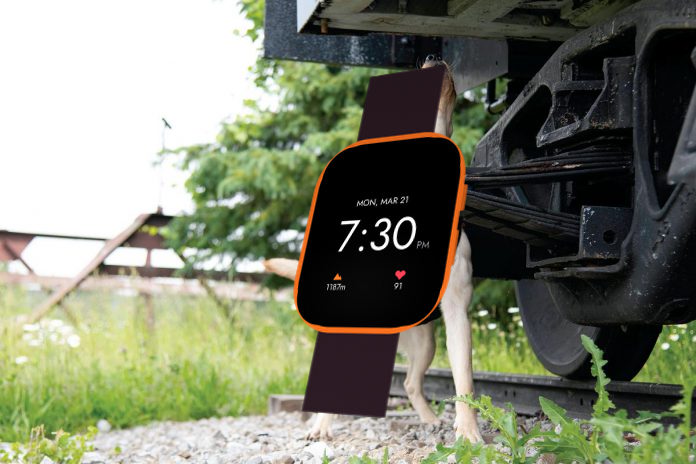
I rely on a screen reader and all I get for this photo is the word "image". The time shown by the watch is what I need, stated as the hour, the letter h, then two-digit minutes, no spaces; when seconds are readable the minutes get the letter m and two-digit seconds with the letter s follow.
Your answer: 7h30
